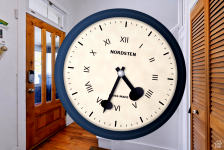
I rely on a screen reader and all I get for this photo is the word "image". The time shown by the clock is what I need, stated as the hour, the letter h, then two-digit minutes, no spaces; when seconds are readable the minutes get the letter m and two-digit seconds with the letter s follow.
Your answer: 4h33
